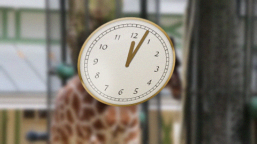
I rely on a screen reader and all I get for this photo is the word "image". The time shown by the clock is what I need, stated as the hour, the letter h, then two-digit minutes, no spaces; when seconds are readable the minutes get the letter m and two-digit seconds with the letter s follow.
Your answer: 12h03
